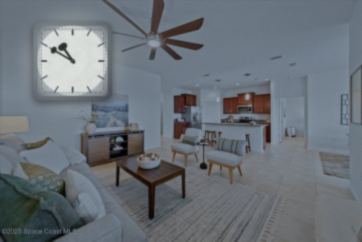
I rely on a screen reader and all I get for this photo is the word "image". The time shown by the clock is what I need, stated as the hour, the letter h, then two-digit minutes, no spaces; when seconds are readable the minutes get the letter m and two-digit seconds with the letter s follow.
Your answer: 10h50
